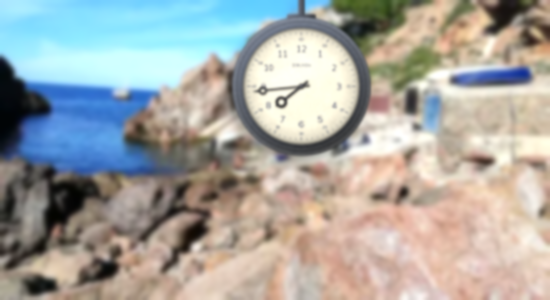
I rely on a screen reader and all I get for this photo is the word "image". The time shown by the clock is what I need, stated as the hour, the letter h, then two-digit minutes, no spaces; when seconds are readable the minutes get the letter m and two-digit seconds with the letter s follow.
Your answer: 7h44
